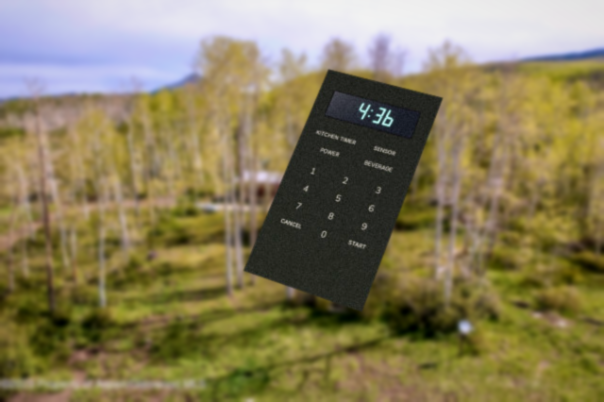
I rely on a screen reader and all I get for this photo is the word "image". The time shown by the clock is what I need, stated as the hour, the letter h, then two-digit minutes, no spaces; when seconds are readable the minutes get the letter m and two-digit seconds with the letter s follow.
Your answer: 4h36
